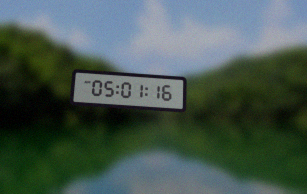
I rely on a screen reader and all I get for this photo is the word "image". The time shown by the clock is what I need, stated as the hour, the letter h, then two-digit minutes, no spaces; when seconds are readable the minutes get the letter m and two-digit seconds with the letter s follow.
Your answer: 5h01m16s
